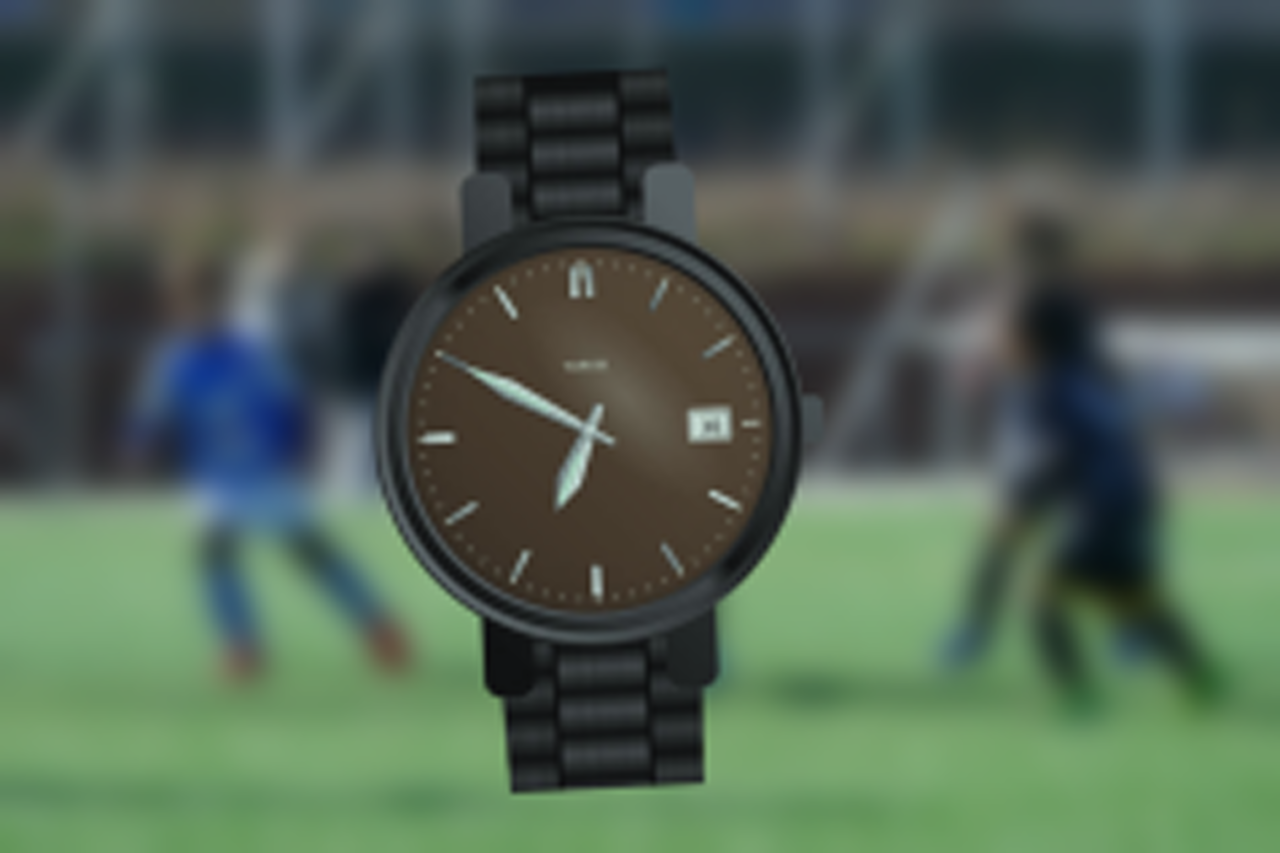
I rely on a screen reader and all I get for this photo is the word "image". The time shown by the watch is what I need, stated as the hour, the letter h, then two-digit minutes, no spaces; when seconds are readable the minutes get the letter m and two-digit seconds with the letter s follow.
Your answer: 6h50
